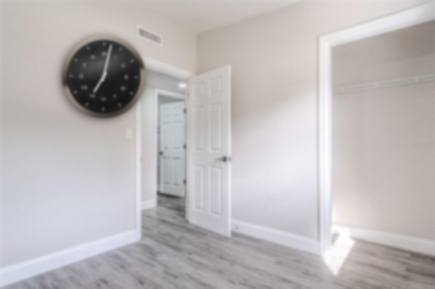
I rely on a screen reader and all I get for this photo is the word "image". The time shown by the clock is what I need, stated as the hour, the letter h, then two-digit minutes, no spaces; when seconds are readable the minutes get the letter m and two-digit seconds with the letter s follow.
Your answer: 7h02
